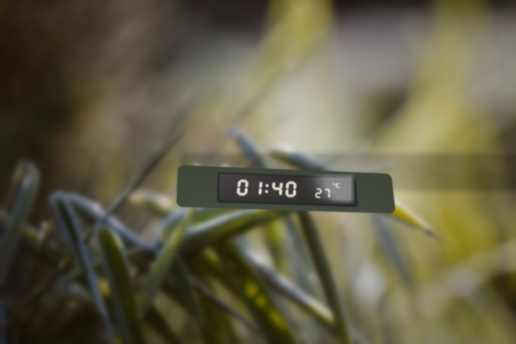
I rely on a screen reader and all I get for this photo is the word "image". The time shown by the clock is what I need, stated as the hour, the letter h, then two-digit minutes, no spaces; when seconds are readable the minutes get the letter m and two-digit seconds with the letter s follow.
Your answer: 1h40
